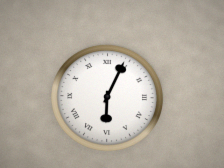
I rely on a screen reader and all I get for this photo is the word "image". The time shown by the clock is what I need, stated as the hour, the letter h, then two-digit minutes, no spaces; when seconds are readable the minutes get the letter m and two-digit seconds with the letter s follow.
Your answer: 6h04
